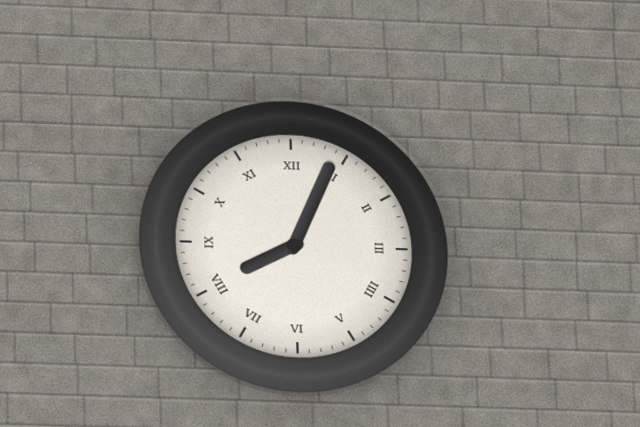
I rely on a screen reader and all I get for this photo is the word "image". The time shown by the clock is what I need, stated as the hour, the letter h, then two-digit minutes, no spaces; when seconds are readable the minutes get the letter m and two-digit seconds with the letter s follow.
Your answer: 8h04
